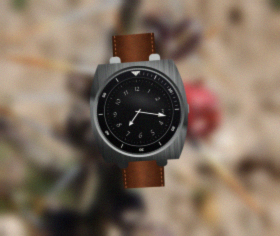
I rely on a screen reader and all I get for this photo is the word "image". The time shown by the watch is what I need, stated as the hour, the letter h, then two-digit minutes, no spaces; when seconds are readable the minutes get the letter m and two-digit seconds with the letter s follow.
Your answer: 7h17
